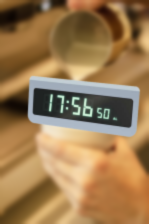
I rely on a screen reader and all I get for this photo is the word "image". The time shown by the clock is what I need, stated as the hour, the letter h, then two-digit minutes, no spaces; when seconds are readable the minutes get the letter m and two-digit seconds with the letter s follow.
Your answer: 17h56m50s
